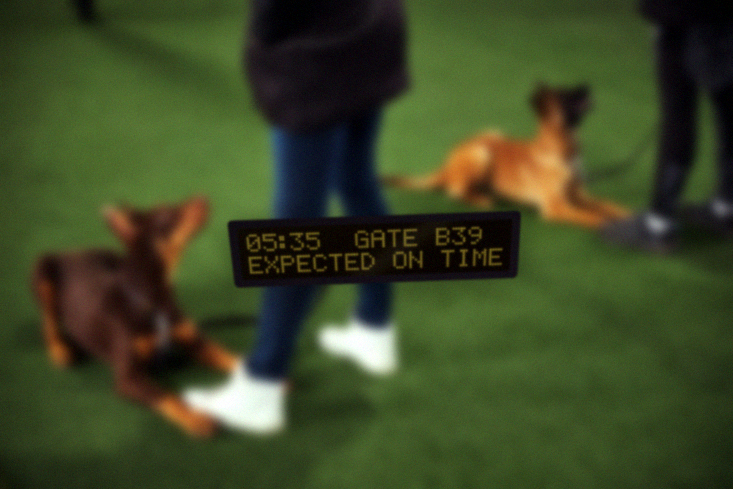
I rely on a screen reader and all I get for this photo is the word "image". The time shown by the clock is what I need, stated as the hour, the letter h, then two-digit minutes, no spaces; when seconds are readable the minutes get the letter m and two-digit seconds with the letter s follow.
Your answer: 5h35
